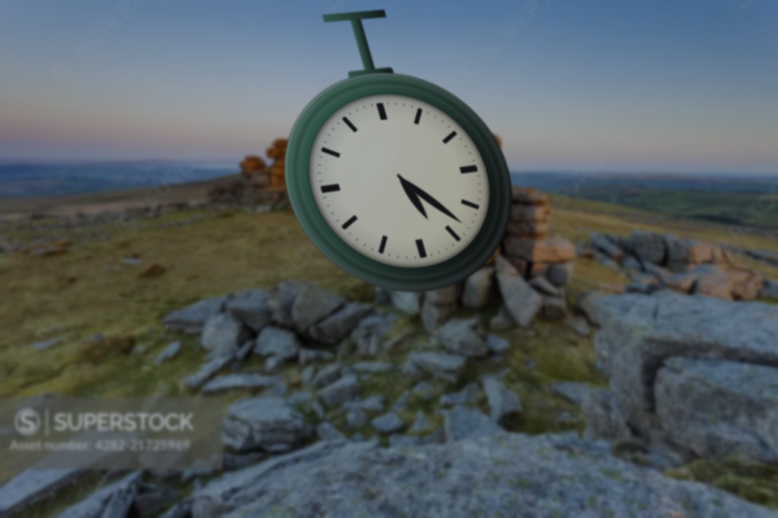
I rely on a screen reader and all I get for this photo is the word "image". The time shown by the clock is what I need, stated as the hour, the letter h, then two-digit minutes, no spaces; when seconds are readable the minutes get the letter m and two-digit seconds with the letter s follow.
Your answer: 5h23
